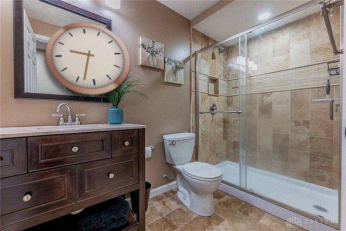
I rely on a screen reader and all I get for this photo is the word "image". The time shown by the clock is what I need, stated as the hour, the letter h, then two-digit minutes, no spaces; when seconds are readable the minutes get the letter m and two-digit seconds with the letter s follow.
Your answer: 9h33
